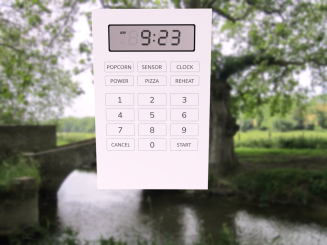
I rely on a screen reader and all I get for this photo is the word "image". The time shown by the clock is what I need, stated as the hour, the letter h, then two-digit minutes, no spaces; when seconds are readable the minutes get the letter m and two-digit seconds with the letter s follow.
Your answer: 9h23
